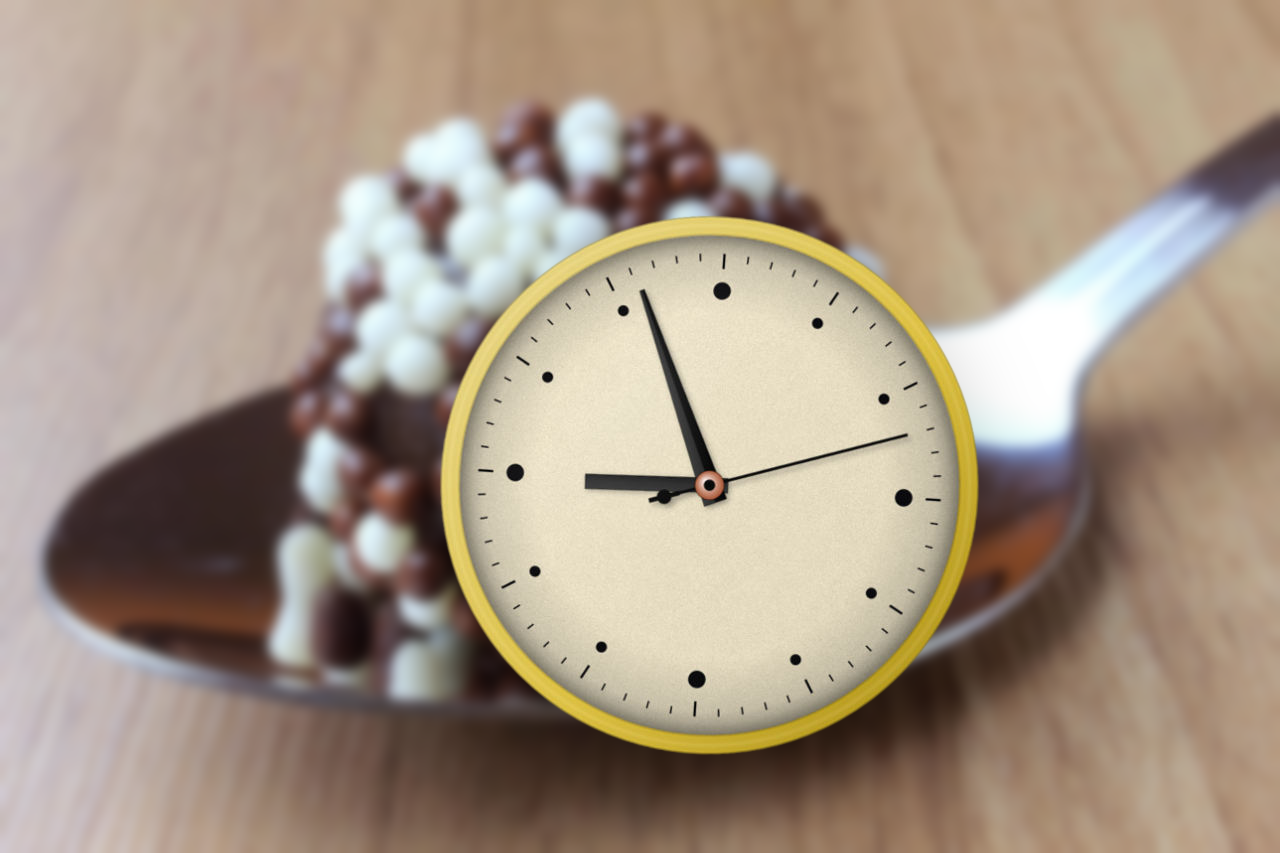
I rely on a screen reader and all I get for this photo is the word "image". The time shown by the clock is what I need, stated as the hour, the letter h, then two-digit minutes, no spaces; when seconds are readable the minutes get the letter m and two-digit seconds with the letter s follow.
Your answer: 8h56m12s
